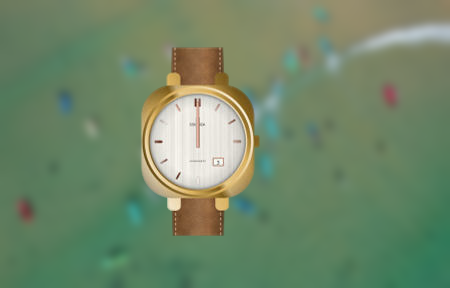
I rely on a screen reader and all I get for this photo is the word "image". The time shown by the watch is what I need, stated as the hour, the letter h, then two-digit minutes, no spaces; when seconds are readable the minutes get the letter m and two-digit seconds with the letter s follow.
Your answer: 12h00
